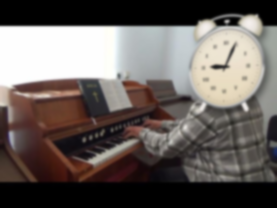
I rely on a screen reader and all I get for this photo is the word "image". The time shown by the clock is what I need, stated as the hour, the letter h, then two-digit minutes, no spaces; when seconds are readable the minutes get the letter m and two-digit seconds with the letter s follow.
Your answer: 9h04
